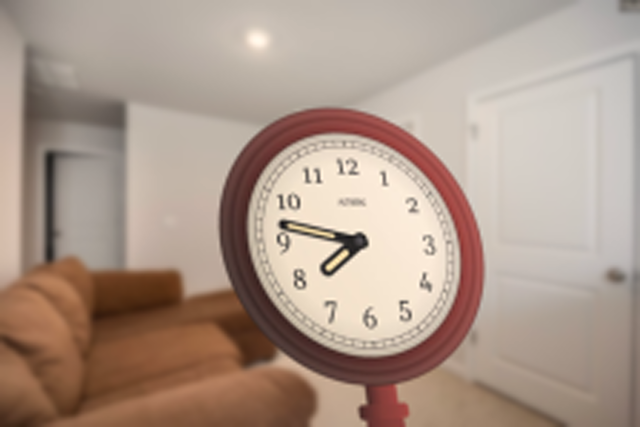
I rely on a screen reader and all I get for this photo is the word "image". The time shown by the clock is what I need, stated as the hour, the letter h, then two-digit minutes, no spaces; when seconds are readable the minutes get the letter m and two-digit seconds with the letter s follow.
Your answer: 7h47
